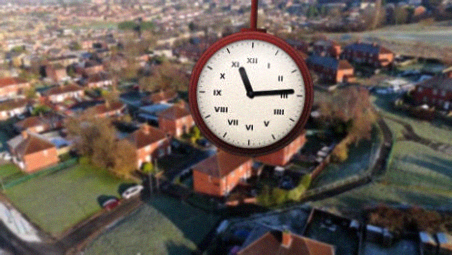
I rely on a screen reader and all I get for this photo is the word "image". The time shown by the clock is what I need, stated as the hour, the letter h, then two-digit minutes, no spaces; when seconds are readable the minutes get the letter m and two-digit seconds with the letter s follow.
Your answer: 11h14
